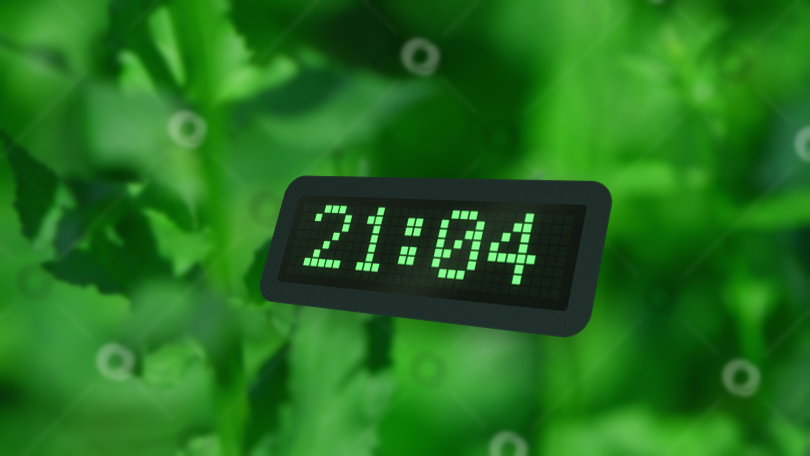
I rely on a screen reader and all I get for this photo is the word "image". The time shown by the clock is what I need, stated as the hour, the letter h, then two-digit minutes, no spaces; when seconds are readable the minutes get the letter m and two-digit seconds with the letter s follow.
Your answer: 21h04
